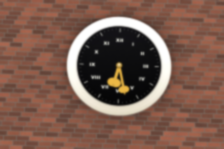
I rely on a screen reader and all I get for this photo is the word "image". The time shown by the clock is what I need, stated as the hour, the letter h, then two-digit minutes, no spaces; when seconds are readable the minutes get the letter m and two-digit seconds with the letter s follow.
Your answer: 6h28
